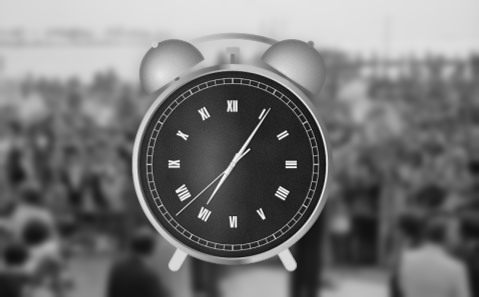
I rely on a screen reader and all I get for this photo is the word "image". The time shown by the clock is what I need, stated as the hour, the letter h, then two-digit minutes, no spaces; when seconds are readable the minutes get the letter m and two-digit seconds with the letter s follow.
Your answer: 7h05m38s
